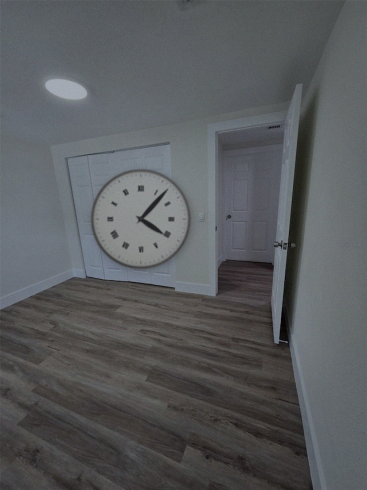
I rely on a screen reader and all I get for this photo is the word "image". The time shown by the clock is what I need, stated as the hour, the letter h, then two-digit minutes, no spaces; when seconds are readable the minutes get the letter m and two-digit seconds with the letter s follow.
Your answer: 4h07
